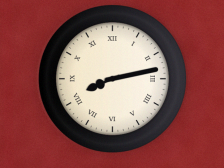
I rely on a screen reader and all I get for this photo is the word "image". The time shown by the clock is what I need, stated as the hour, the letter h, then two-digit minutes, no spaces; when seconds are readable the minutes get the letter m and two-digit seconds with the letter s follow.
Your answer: 8h13
